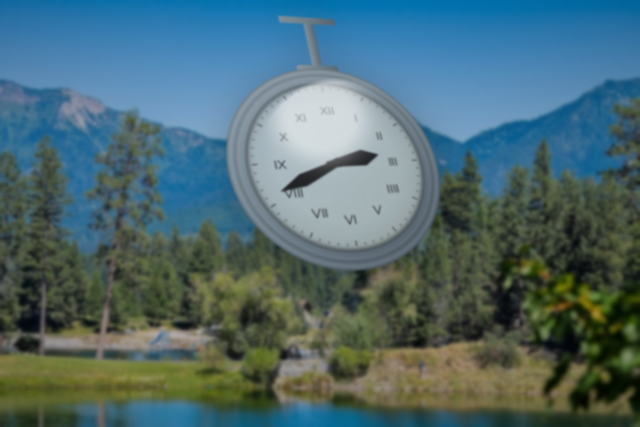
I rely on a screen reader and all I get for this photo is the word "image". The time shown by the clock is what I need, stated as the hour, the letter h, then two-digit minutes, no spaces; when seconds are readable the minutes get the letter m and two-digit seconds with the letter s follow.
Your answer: 2h41
